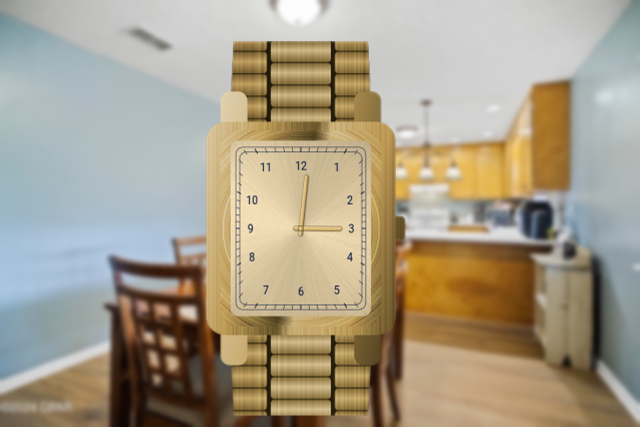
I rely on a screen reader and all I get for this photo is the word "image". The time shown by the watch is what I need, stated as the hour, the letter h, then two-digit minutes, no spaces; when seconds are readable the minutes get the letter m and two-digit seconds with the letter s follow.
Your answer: 3h01
